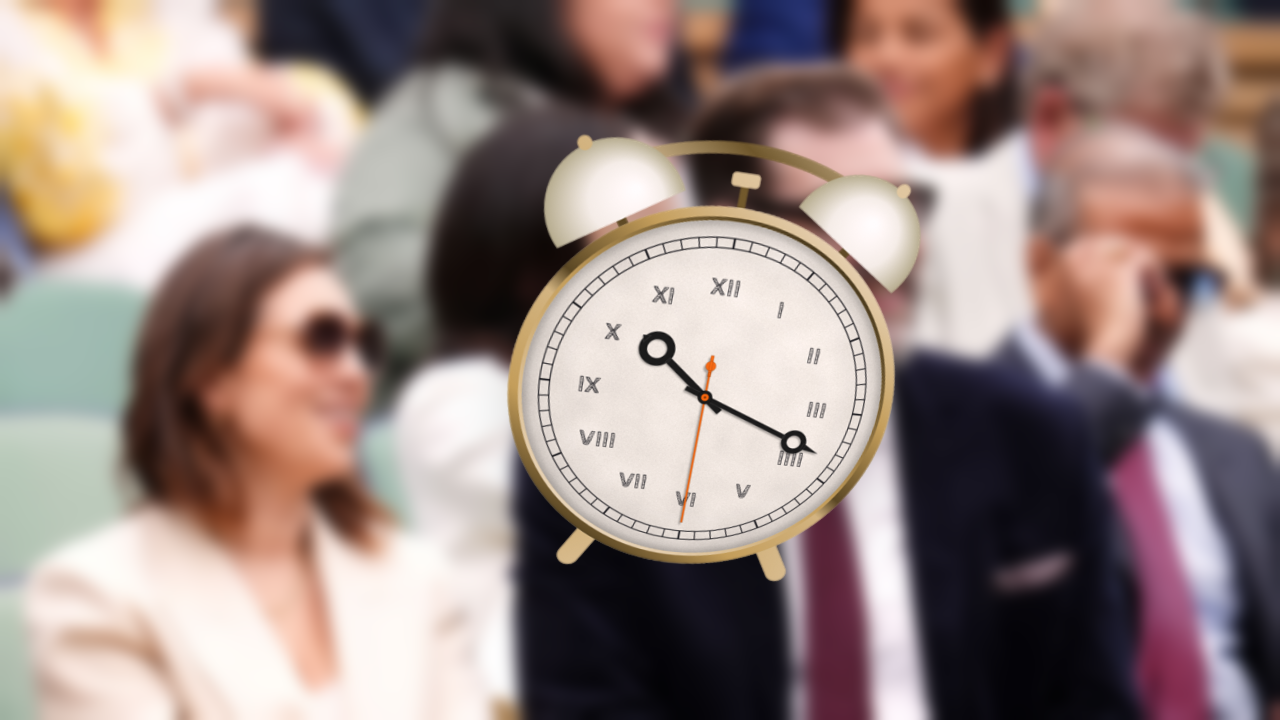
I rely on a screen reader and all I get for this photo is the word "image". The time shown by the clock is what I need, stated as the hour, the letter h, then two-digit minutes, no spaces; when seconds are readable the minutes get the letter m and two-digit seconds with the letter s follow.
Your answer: 10h18m30s
